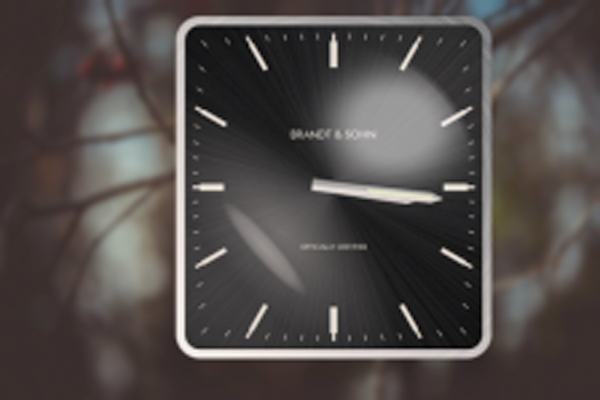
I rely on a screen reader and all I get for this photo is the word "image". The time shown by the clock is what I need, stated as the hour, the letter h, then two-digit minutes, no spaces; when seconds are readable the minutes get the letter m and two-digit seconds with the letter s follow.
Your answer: 3h16
